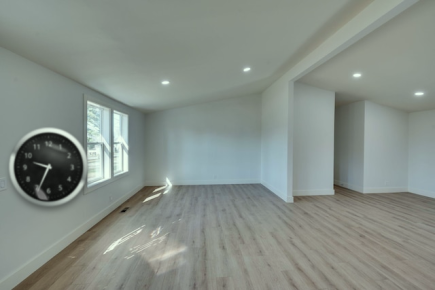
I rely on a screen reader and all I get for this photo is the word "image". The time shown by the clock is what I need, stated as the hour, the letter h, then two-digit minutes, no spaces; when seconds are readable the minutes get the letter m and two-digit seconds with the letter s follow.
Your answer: 9h34
